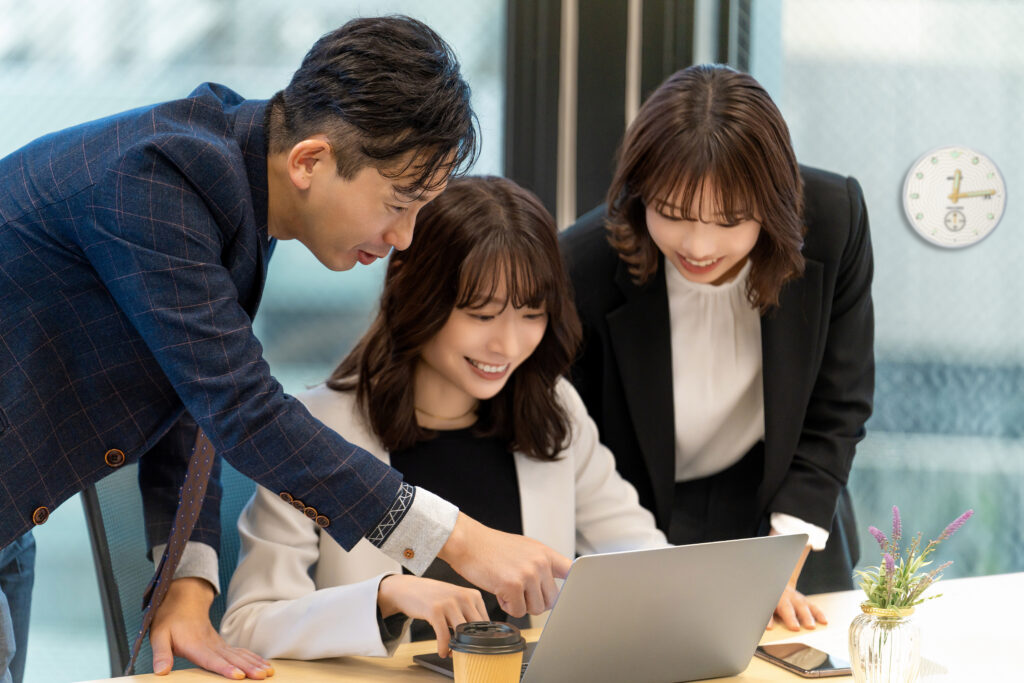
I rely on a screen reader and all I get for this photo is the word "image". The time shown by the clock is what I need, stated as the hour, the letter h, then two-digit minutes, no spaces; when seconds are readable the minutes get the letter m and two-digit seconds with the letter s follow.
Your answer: 12h14
